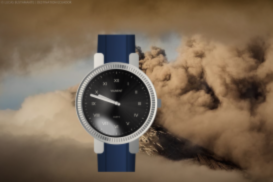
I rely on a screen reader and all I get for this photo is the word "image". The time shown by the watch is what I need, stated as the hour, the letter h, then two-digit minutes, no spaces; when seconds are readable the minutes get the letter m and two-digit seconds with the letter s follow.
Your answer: 9h48
